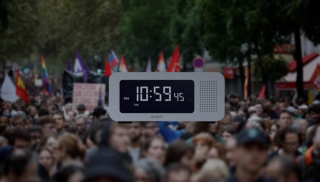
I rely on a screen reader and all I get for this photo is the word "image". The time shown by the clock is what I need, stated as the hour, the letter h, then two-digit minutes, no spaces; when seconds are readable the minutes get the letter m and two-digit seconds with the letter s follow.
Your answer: 10h59m45s
